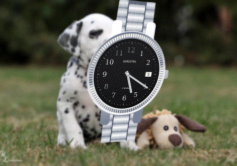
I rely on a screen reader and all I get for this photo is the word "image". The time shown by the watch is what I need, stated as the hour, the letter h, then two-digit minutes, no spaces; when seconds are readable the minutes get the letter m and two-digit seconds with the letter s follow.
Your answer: 5h20
